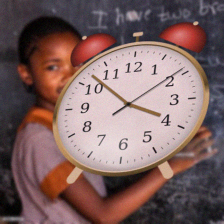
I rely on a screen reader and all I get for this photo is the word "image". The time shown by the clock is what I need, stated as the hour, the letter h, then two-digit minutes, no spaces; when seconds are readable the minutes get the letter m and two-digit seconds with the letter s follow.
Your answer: 3h52m09s
